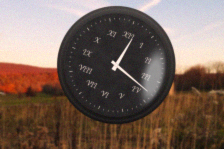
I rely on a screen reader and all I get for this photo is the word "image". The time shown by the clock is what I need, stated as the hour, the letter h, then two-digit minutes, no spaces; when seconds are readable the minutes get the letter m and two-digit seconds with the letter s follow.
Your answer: 12h18
